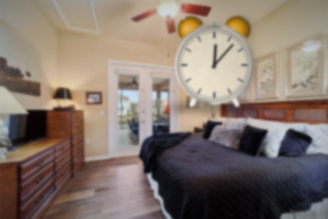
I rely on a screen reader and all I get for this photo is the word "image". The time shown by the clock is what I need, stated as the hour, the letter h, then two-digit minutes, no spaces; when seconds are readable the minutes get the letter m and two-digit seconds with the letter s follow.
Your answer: 12h07
